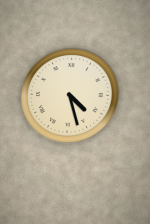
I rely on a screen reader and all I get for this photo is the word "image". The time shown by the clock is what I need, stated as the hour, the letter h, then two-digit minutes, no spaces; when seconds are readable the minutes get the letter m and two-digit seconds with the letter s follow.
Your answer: 4h27
